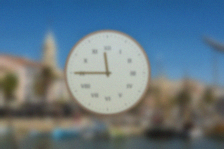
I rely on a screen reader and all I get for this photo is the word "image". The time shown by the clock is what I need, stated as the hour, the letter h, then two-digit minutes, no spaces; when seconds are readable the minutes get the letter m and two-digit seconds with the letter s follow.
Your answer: 11h45
